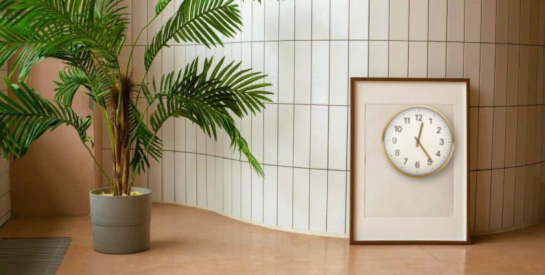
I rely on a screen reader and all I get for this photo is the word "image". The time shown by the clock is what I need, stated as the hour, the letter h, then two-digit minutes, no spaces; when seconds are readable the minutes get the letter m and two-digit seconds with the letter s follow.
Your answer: 12h24
